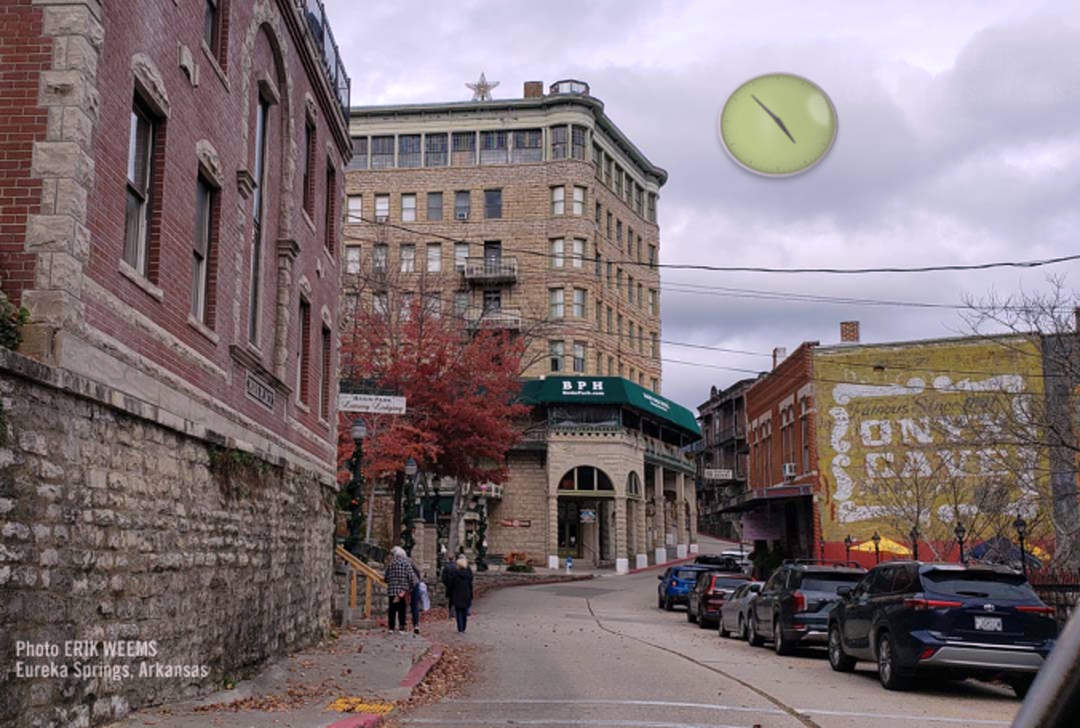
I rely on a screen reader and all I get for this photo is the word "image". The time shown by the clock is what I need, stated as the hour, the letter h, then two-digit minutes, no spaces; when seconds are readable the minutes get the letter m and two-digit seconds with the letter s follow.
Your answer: 4h53
